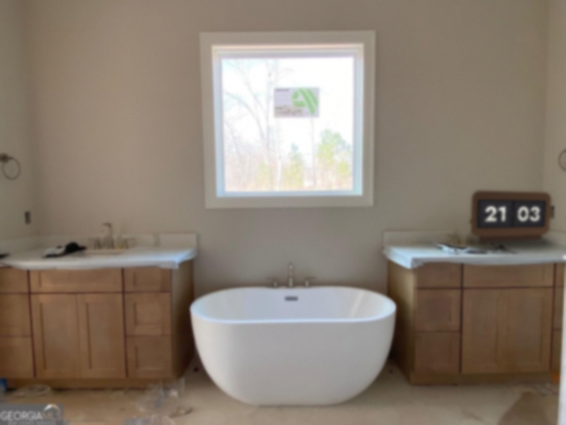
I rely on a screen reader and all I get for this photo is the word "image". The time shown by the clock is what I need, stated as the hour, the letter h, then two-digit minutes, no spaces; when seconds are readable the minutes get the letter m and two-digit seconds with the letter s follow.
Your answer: 21h03
